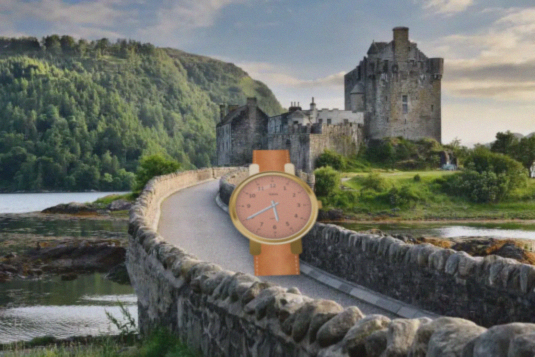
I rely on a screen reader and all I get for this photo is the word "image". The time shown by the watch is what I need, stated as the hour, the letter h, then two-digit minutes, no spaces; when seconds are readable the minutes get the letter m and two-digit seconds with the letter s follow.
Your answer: 5h40
